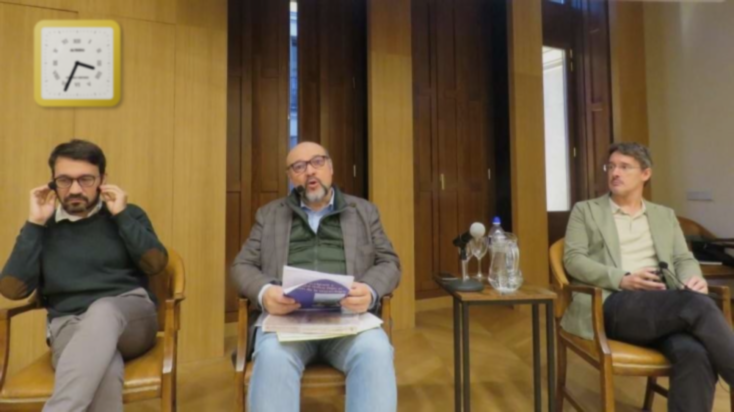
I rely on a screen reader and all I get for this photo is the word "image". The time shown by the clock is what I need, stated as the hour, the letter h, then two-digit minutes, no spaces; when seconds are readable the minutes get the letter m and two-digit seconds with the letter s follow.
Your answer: 3h34
